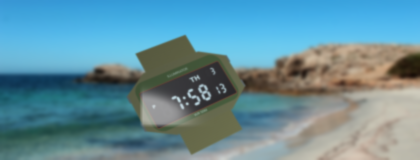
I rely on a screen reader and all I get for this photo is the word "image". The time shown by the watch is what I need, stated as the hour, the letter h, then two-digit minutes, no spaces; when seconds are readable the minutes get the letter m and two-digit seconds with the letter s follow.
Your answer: 7h58m13s
